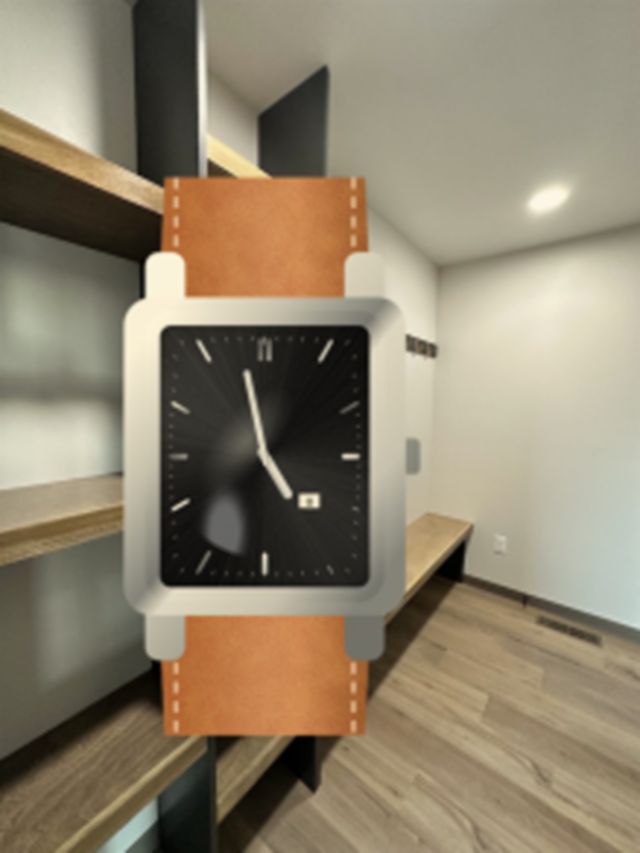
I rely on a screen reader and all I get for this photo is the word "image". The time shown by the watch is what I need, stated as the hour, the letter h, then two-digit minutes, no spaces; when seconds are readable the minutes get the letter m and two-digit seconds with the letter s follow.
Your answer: 4h58
